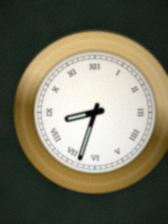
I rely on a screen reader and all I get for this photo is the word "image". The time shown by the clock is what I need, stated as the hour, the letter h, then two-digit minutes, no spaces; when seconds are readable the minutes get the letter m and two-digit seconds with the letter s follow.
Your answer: 8h33
